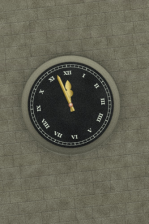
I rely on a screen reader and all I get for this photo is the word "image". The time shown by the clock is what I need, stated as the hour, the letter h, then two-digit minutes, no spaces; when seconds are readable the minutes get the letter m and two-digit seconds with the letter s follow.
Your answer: 11h57
